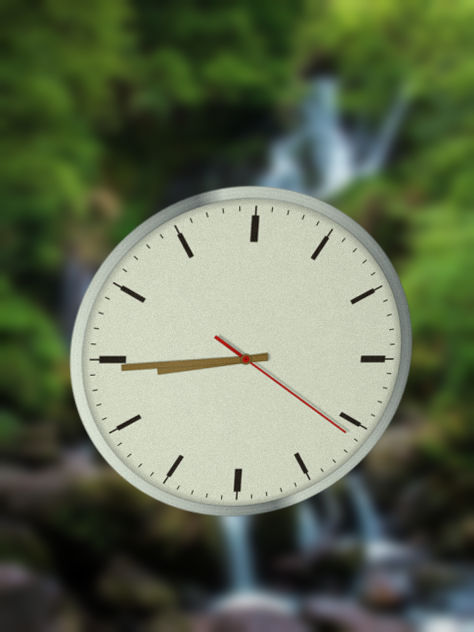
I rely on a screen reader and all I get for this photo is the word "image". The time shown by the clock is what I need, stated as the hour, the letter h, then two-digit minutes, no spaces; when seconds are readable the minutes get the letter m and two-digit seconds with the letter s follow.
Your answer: 8h44m21s
